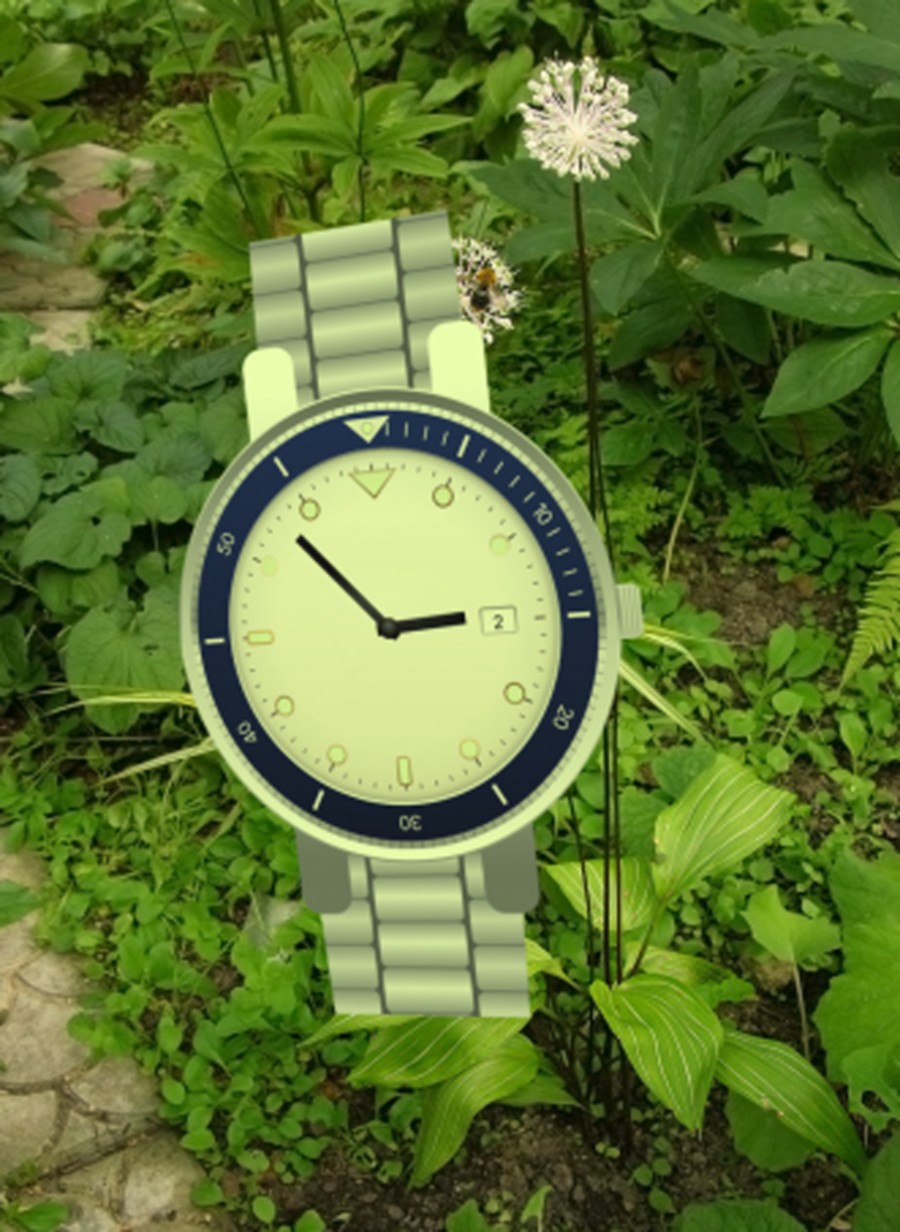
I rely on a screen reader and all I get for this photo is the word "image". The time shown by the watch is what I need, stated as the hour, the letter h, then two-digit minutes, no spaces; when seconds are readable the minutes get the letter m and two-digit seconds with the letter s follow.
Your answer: 2h53
